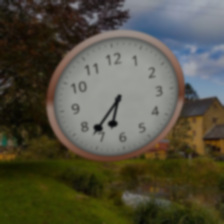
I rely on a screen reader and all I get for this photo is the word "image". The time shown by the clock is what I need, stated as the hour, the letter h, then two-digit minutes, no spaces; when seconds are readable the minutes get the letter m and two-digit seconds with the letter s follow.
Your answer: 6h37
